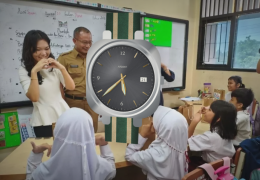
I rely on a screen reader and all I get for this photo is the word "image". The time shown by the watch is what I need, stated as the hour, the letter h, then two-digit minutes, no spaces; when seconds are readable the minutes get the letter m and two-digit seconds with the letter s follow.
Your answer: 5h38
